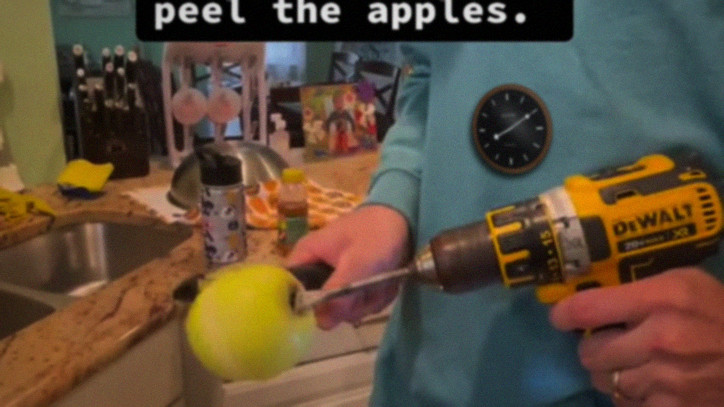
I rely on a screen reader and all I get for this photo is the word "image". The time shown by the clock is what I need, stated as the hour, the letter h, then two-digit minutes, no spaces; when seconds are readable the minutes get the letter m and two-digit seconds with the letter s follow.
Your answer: 8h10
